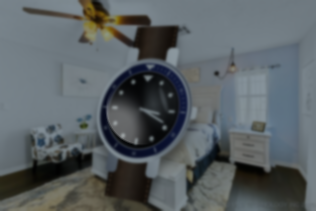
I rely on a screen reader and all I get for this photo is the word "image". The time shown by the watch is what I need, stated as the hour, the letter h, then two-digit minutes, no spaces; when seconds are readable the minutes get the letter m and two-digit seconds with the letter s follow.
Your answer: 3h19
